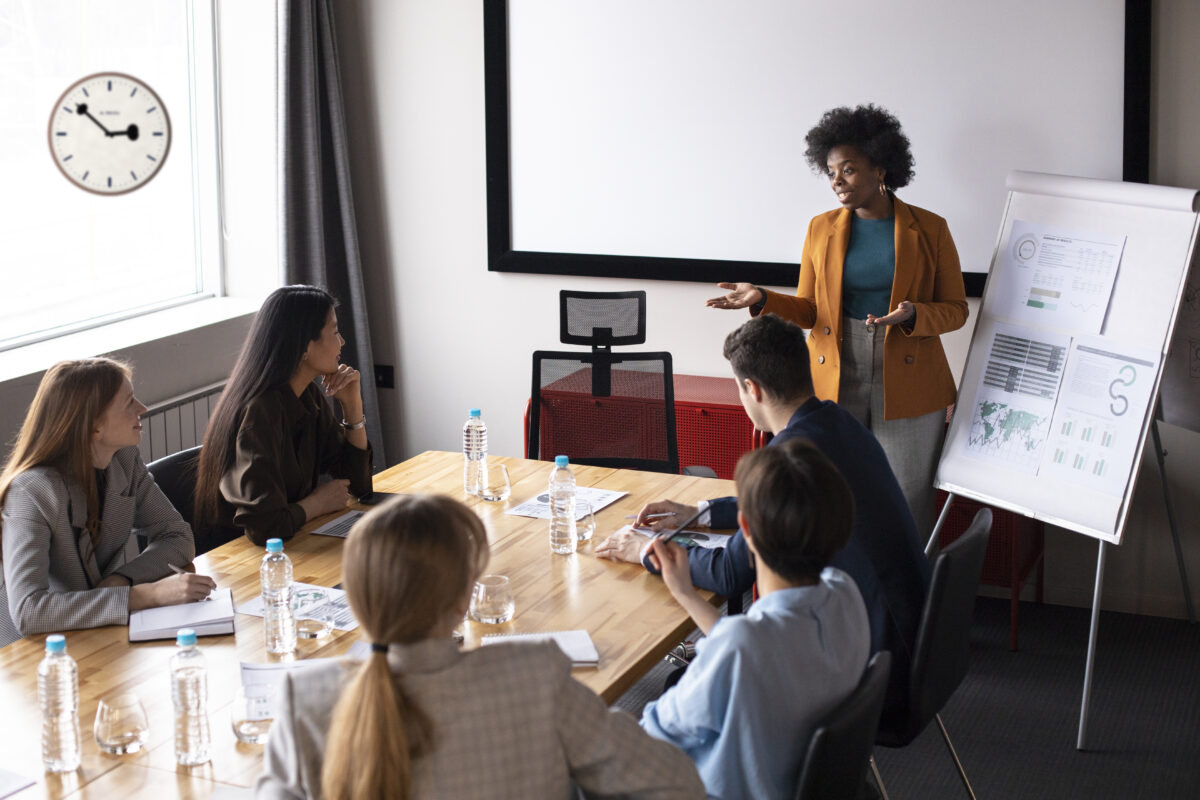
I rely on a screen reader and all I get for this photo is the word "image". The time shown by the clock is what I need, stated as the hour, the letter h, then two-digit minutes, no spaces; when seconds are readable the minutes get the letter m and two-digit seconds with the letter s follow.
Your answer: 2h52
